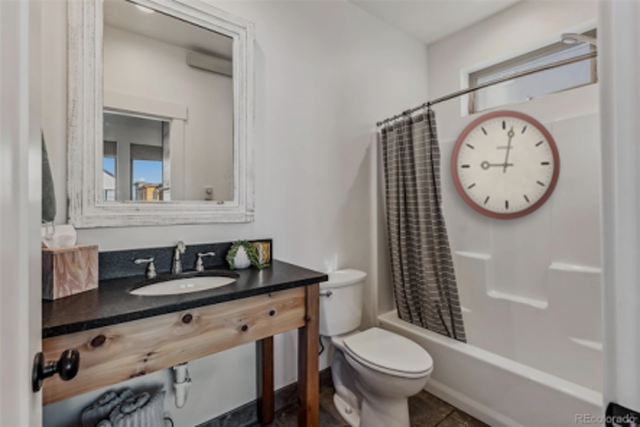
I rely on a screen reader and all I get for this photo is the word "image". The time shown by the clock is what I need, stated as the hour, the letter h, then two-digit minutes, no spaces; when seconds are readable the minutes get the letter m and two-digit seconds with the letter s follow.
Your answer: 9h02
